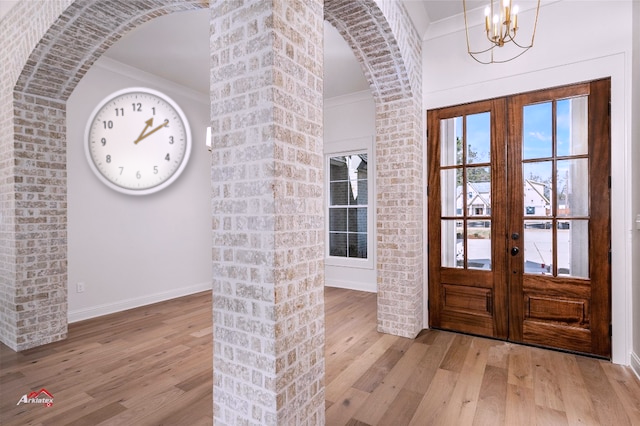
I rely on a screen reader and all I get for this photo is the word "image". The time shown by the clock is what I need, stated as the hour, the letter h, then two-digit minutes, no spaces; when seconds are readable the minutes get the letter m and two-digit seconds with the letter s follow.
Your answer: 1h10
